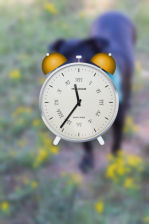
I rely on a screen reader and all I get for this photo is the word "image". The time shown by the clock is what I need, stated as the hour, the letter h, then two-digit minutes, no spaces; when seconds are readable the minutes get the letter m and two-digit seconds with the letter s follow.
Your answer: 11h36
